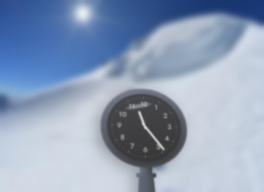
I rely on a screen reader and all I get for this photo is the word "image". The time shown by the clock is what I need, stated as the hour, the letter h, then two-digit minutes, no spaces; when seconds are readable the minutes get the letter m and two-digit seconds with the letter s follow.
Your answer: 11h24
